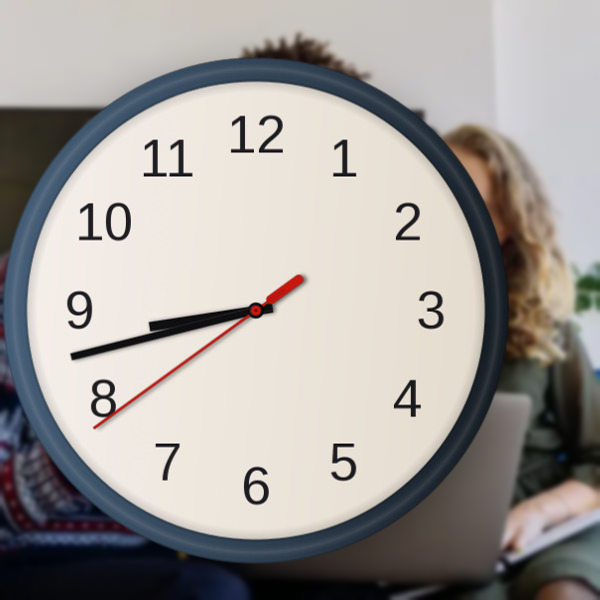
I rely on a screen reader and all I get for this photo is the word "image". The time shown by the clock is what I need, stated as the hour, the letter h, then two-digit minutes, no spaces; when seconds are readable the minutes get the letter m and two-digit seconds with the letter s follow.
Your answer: 8h42m39s
